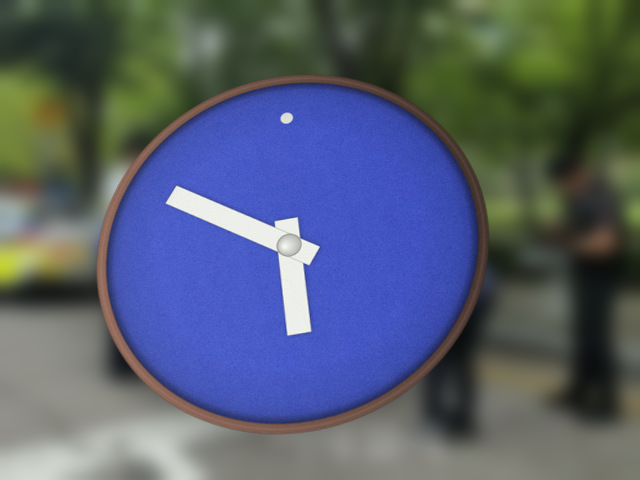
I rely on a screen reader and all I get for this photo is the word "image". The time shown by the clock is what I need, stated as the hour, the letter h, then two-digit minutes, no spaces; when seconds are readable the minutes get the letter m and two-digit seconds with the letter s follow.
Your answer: 5h50
